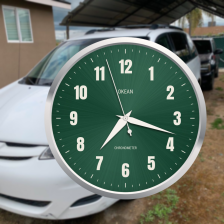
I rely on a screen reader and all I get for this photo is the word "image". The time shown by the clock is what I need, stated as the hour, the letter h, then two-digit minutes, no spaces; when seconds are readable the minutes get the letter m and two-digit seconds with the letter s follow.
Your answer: 7h17m57s
